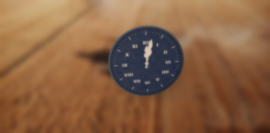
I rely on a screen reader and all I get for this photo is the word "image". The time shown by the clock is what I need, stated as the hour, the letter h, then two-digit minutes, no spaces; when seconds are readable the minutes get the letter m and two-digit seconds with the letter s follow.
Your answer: 12h02
